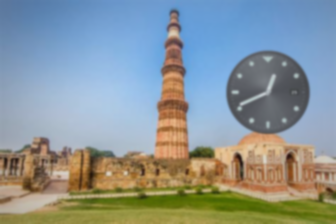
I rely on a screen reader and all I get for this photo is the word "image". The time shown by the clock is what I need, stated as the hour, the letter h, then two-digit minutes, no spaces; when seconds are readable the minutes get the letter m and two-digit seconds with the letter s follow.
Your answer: 12h41
